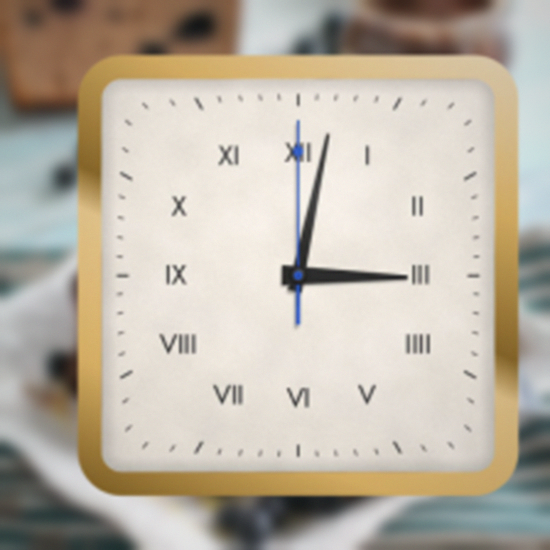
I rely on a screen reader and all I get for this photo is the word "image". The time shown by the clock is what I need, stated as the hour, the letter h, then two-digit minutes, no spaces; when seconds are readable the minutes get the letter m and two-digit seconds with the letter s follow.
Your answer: 3h02m00s
